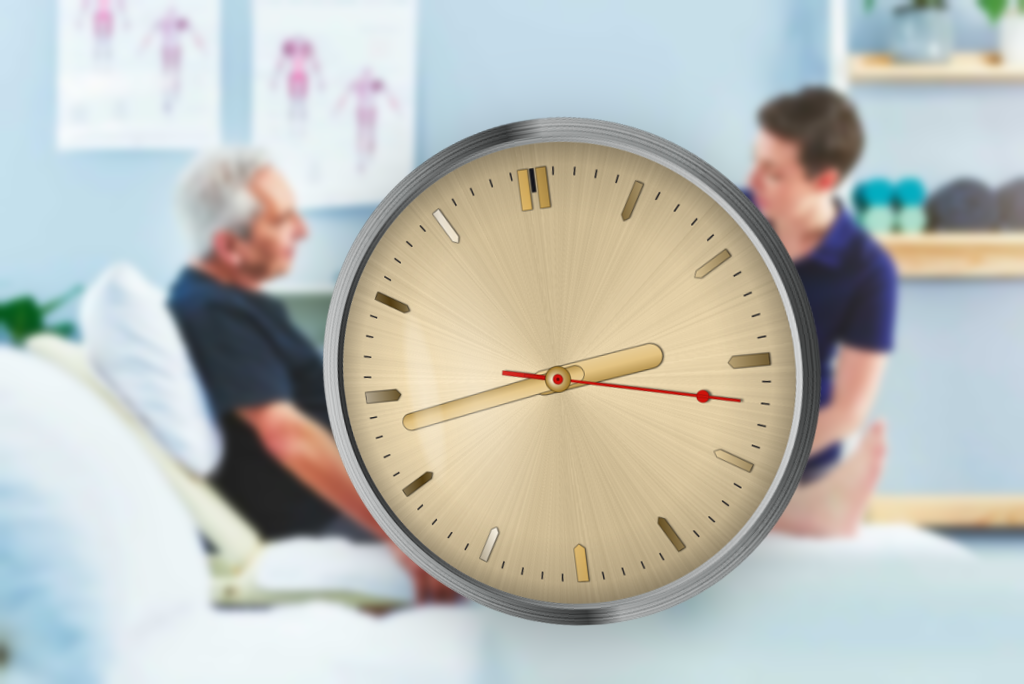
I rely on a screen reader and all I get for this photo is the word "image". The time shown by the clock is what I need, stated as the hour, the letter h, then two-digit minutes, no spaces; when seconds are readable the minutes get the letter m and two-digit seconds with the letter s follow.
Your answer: 2h43m17s
